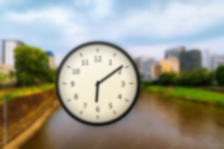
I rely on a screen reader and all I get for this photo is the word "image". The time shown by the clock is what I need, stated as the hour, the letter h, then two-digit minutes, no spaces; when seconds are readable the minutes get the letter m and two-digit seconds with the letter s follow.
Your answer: 6h09
